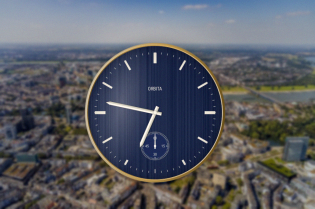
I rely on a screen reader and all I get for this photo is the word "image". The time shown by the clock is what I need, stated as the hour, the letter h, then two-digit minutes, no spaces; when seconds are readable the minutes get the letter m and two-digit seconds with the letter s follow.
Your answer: 6h47
